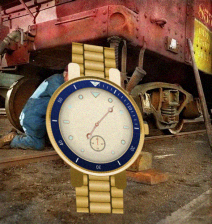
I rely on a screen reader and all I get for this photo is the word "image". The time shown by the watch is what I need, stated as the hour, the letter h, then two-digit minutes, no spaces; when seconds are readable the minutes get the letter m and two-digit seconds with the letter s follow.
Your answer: 7h07
